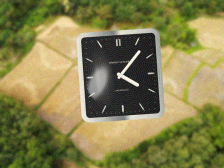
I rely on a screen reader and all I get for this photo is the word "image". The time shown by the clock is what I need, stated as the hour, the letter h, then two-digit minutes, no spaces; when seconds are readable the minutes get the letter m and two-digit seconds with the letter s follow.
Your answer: 4h07
